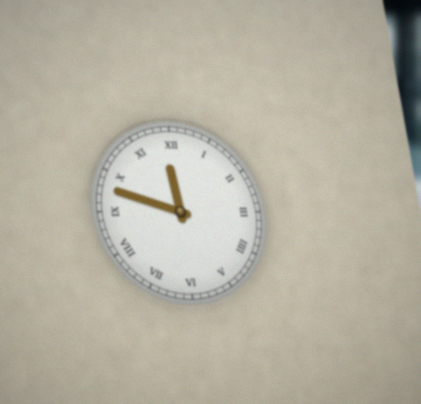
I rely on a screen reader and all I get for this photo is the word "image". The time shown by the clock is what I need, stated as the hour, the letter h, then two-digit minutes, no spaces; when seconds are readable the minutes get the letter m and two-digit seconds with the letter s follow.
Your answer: 11h48
